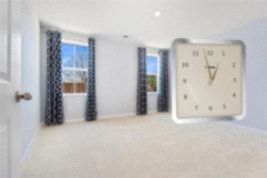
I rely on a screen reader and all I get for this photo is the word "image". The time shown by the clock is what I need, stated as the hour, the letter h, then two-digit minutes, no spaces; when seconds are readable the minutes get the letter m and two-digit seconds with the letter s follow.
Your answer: 12h58
